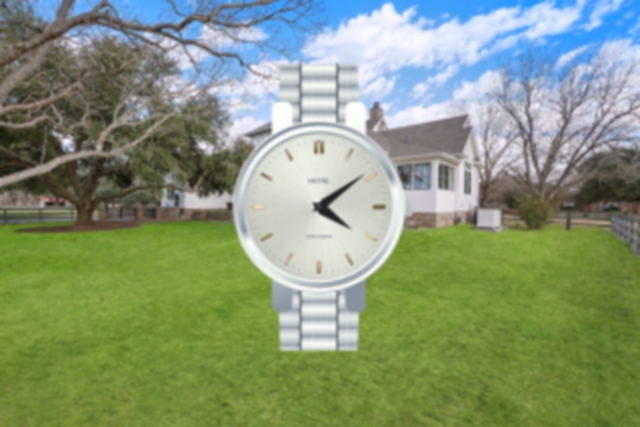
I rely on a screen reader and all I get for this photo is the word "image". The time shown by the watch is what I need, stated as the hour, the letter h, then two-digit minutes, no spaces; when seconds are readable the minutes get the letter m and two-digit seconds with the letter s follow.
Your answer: 4h09
